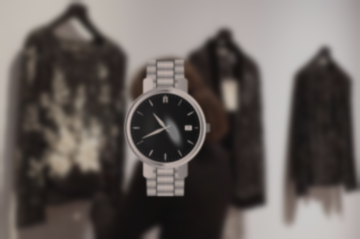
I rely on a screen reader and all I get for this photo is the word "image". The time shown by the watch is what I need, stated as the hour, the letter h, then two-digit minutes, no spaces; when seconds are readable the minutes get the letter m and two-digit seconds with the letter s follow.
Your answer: 10h41
